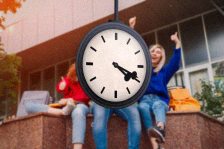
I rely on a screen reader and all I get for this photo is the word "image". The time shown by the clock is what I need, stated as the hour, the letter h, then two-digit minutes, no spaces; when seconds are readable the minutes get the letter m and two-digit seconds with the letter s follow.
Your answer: 4h19
